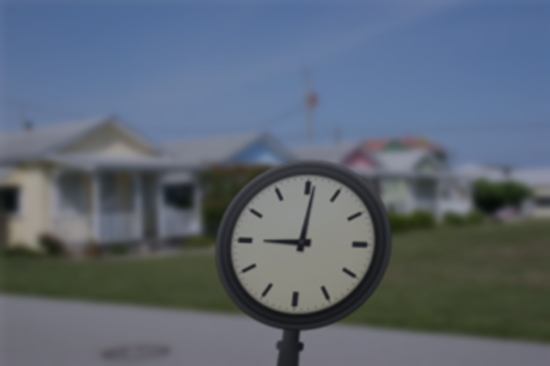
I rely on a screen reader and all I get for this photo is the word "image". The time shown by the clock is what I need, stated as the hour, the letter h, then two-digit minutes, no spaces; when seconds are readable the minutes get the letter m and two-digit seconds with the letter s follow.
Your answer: 9h01
